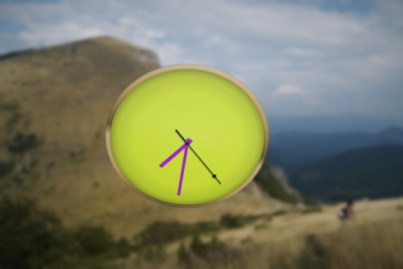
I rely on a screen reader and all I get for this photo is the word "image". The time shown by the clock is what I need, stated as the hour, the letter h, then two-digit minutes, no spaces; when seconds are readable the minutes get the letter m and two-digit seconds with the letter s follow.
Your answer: 7h31m24s
